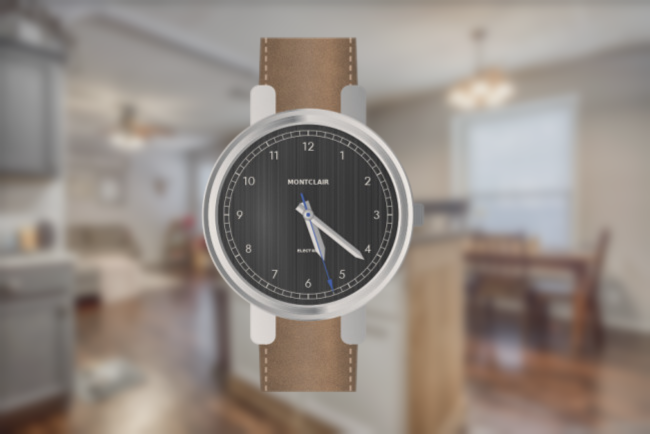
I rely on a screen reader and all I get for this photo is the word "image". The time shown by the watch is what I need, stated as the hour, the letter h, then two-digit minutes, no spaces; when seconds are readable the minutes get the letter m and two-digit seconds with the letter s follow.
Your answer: 5h21m27s
